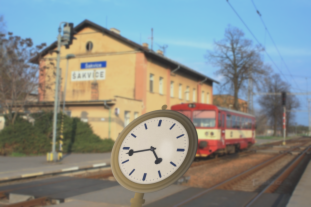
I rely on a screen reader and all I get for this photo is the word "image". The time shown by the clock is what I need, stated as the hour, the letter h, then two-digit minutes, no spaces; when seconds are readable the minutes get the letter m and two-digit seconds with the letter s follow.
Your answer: 4h43
